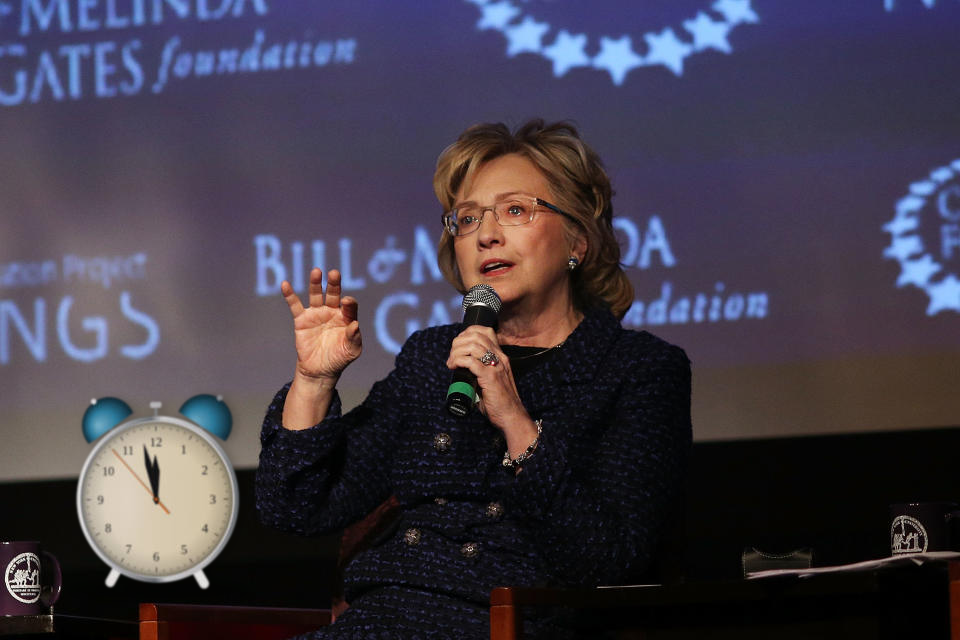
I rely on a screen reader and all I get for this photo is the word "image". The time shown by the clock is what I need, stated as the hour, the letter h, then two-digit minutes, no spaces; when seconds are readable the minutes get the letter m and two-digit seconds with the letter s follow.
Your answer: 11h57m53s
